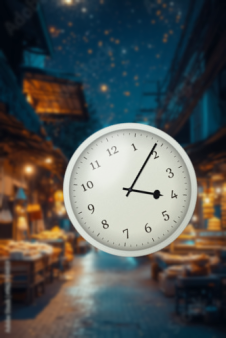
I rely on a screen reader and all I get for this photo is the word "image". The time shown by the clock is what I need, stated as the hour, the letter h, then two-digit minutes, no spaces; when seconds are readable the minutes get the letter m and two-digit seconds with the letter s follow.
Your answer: 4h09
